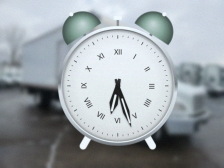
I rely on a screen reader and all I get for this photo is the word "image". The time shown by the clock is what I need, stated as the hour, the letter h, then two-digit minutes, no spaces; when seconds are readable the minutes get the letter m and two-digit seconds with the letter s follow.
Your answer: 6h27
